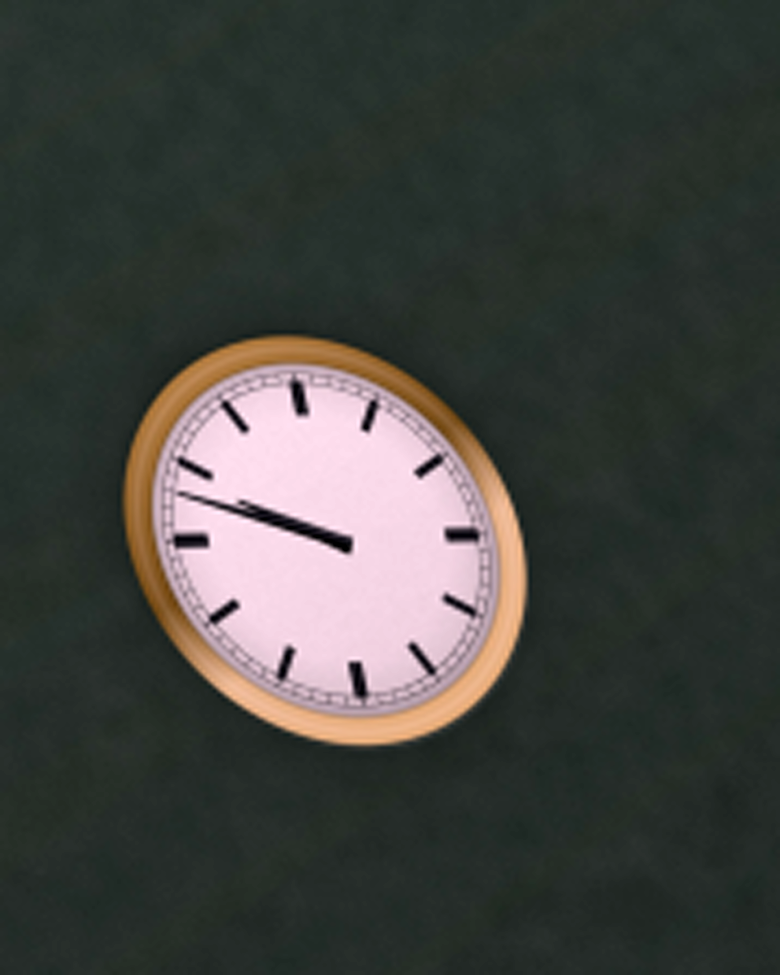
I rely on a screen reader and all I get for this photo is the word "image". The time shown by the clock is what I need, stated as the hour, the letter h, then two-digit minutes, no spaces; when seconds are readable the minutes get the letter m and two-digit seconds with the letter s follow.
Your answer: 9h48
